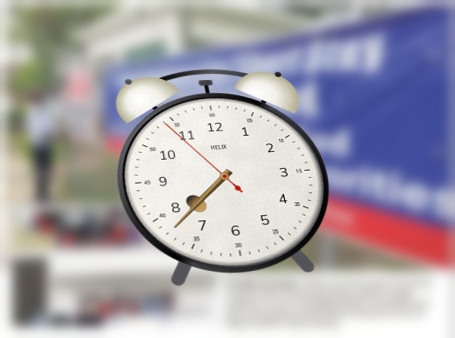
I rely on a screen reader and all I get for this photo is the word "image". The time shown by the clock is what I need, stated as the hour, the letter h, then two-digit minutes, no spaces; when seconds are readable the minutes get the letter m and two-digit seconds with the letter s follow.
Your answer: 7h37m54s
